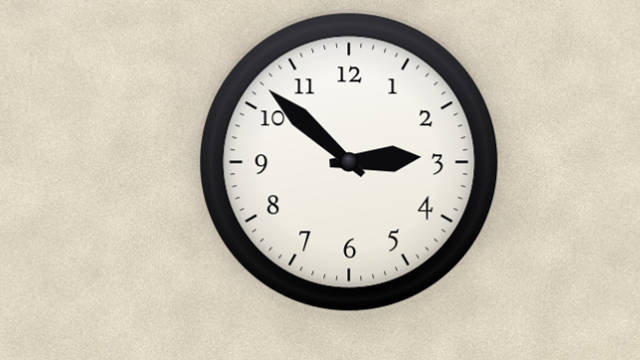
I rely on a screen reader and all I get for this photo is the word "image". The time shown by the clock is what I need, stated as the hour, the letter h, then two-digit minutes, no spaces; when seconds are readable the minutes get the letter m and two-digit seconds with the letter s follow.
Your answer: 2h52
